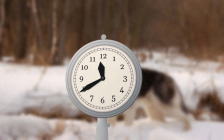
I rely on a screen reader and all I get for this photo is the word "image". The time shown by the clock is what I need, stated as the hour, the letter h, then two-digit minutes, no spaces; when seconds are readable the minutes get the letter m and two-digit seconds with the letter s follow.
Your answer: 11h40
